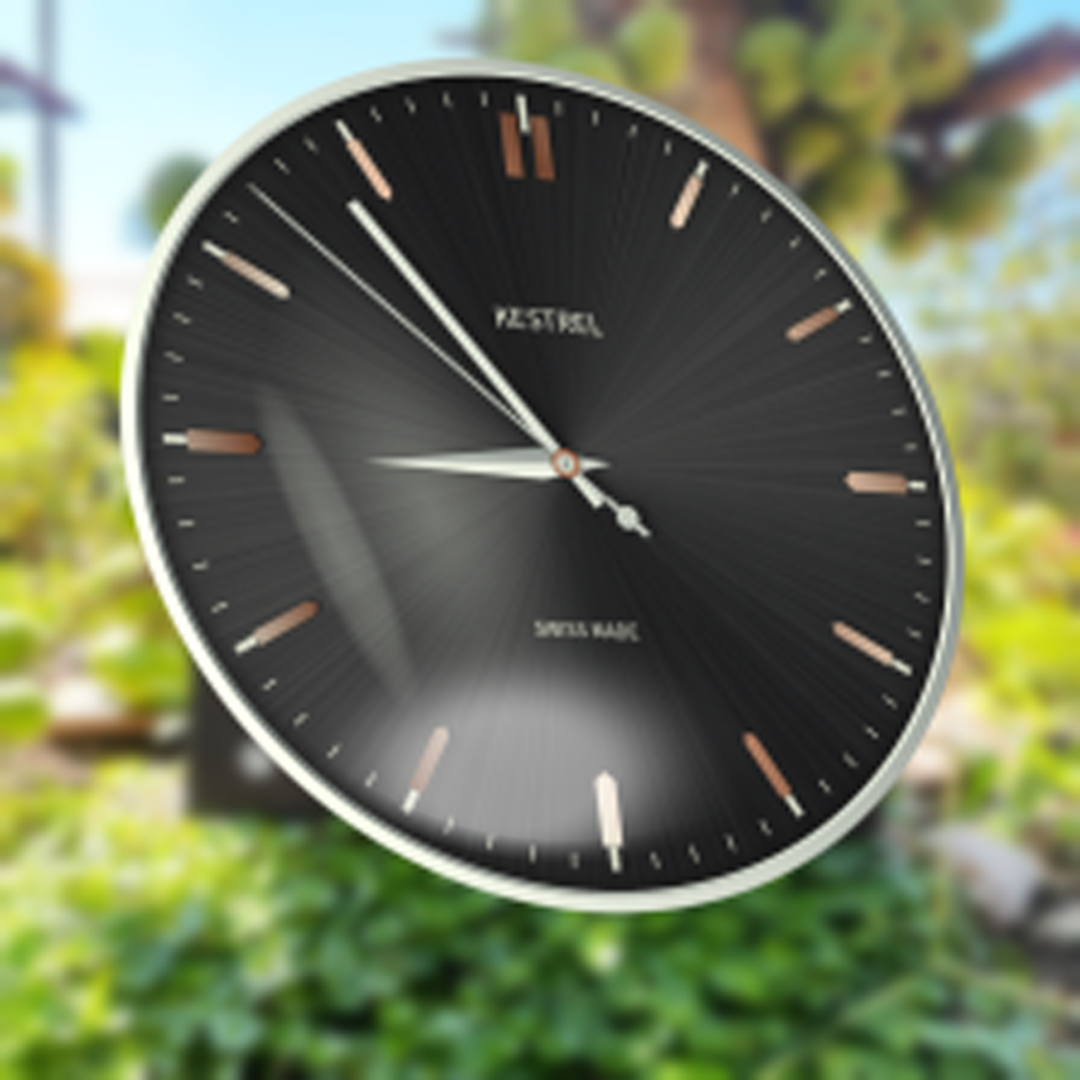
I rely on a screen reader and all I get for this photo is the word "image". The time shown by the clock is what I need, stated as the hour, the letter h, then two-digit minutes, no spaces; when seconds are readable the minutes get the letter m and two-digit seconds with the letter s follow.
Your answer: 8h53m52s
